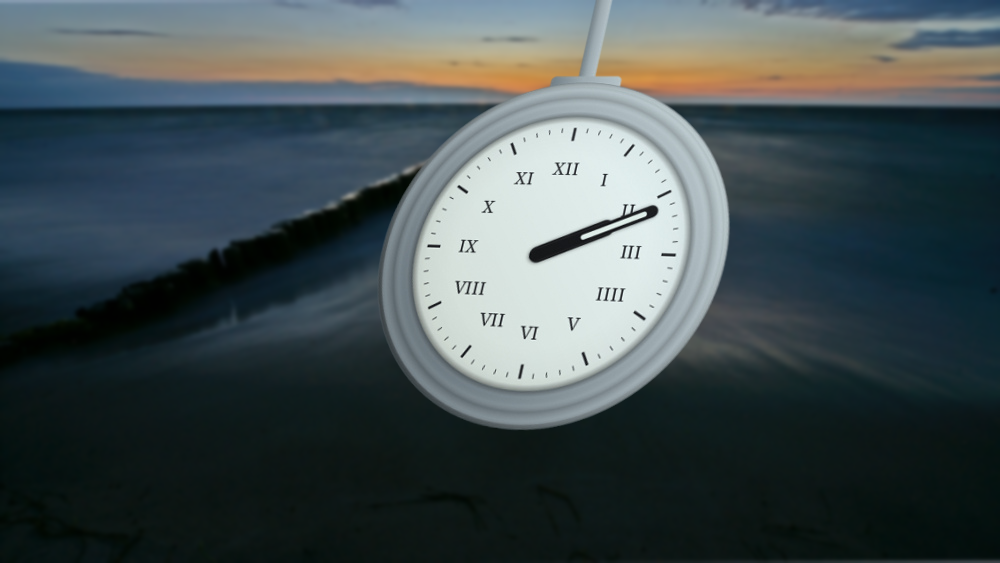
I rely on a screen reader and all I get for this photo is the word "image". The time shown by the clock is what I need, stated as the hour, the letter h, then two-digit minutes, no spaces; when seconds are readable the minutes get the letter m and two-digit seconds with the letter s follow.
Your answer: 2h11
